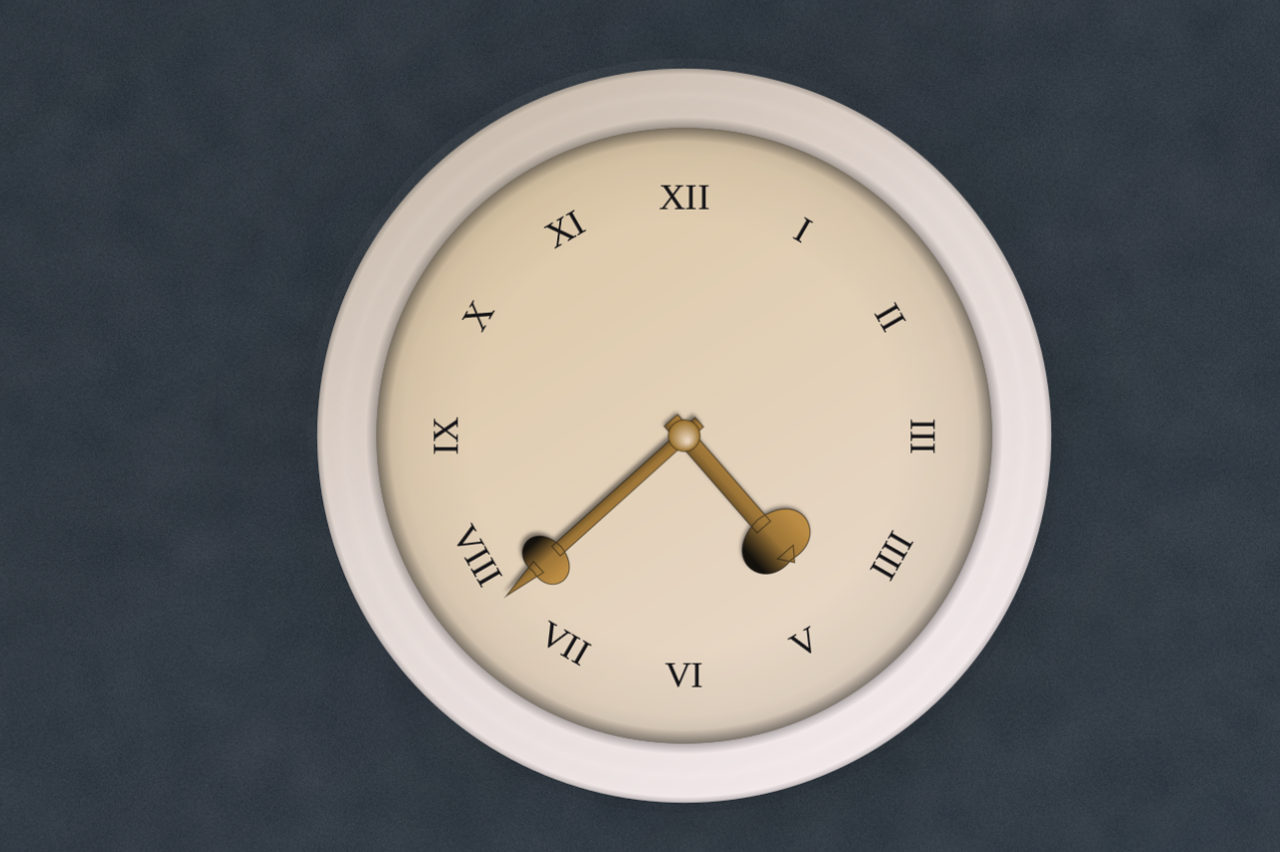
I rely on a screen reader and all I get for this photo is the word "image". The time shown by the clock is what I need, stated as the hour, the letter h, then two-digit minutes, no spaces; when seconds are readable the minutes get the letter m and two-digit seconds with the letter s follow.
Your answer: 4h38
